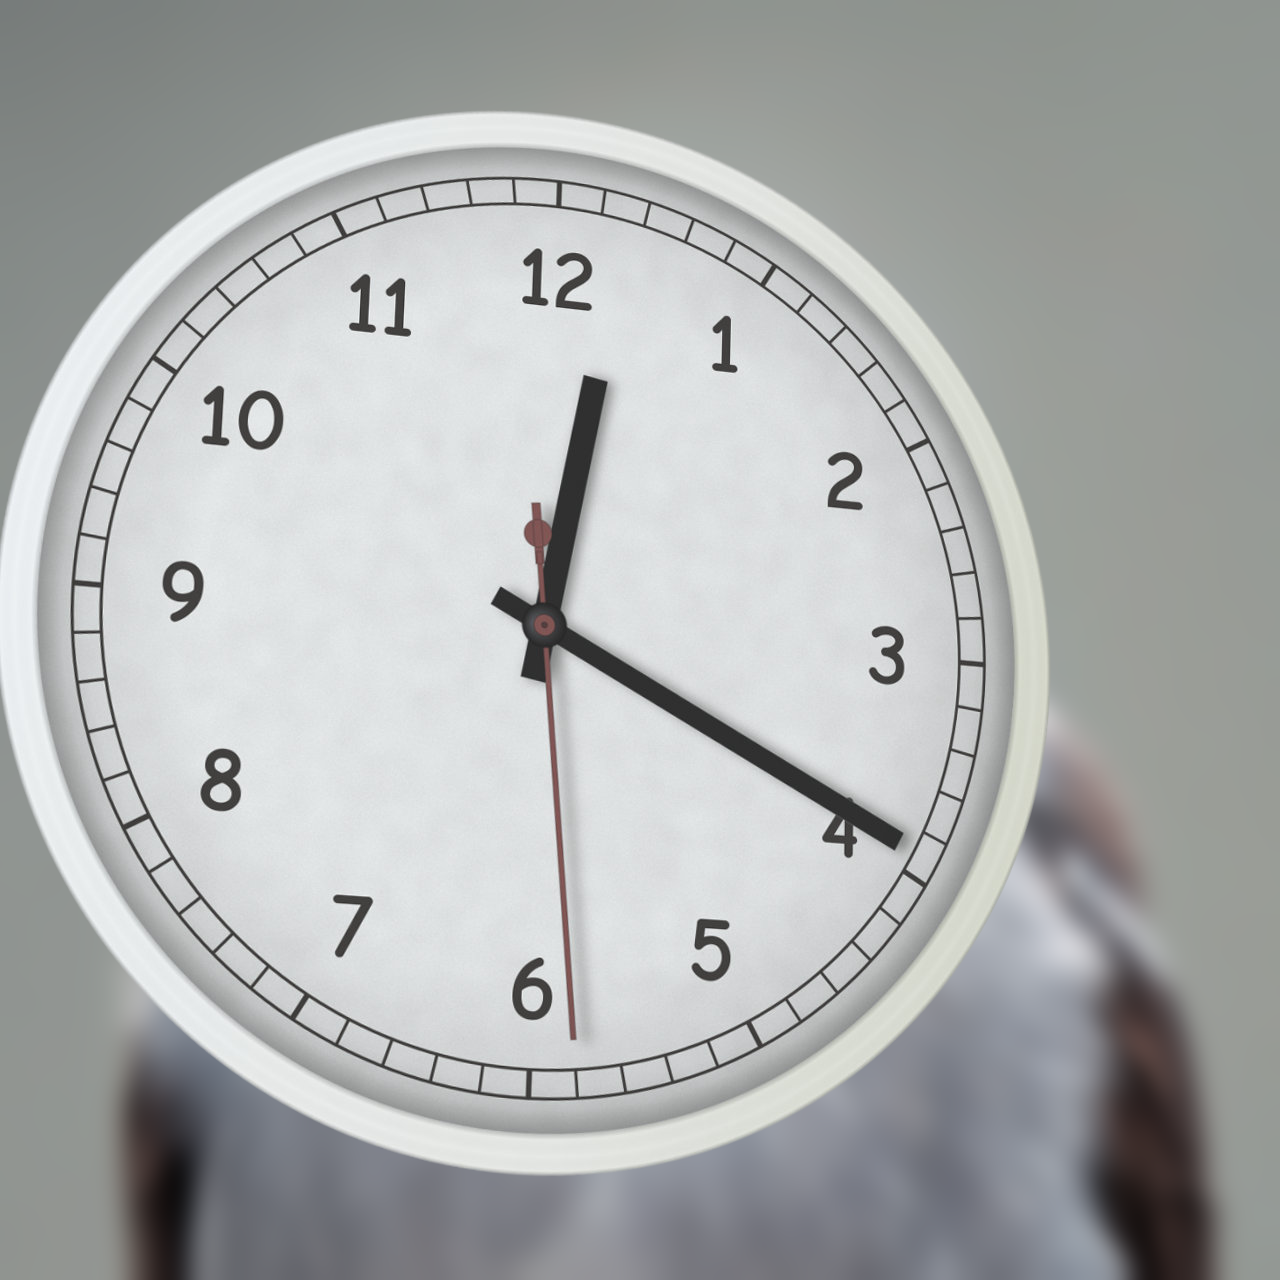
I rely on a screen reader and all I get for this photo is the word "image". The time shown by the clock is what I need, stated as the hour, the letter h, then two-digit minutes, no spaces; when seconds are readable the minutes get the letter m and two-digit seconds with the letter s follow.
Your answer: 12h19m29s
